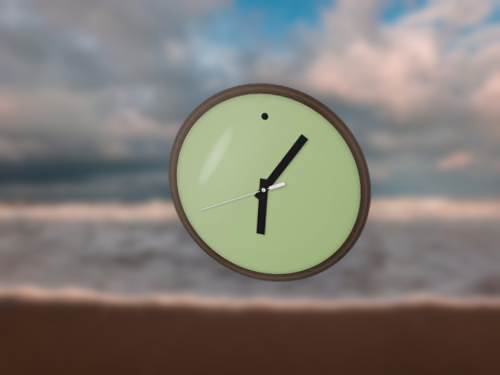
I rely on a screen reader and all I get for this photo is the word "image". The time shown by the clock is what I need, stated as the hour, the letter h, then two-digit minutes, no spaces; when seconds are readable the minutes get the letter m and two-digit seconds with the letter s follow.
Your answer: 6h05m41s
